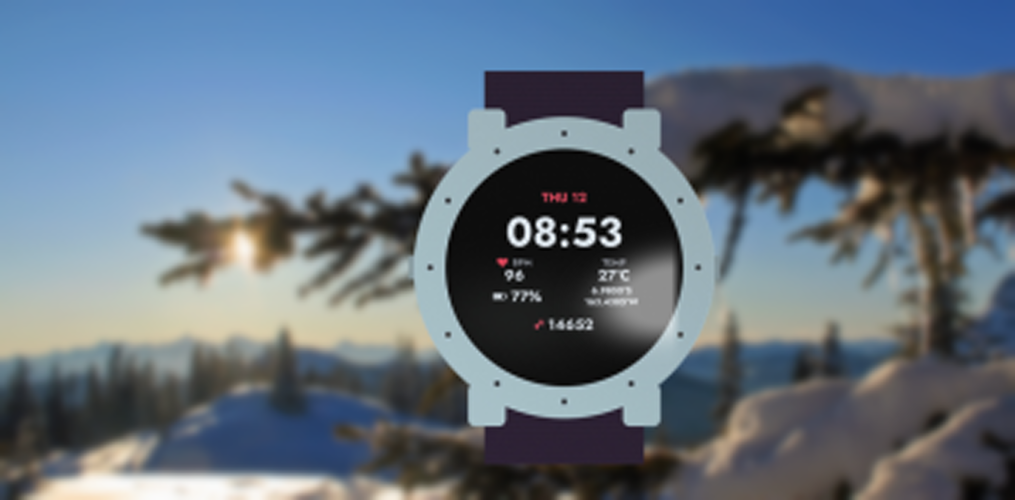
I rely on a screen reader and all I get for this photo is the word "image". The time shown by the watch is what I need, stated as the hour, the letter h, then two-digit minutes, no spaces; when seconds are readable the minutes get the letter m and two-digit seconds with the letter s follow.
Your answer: 8h53
